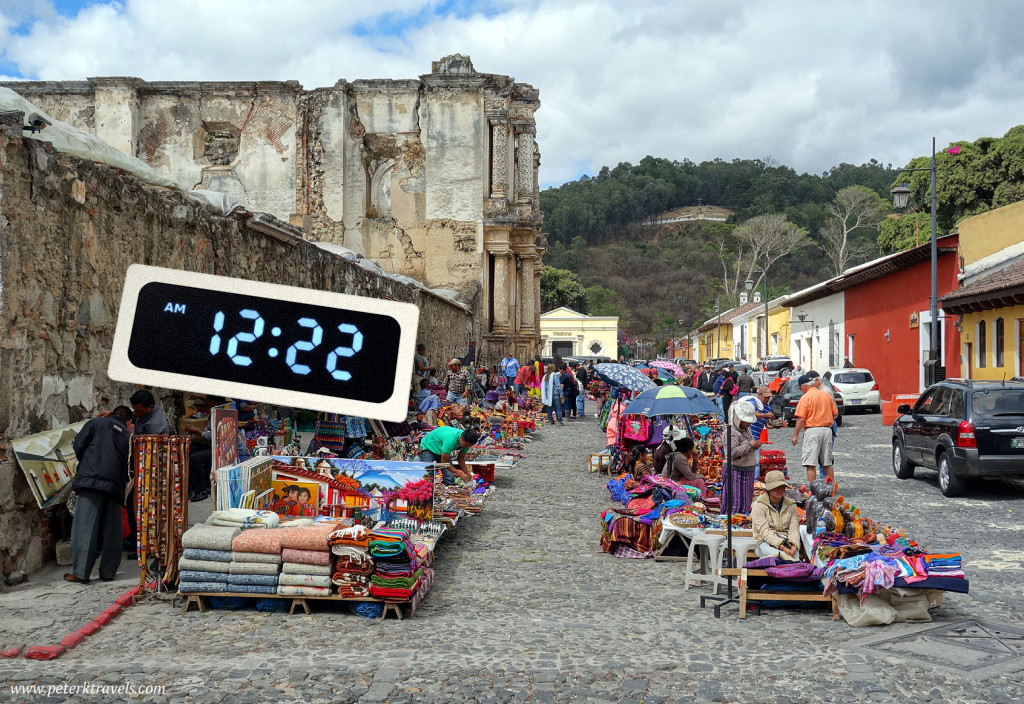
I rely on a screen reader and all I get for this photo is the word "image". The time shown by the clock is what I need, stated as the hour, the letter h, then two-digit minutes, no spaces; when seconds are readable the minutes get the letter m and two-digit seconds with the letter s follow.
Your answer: 12h22
